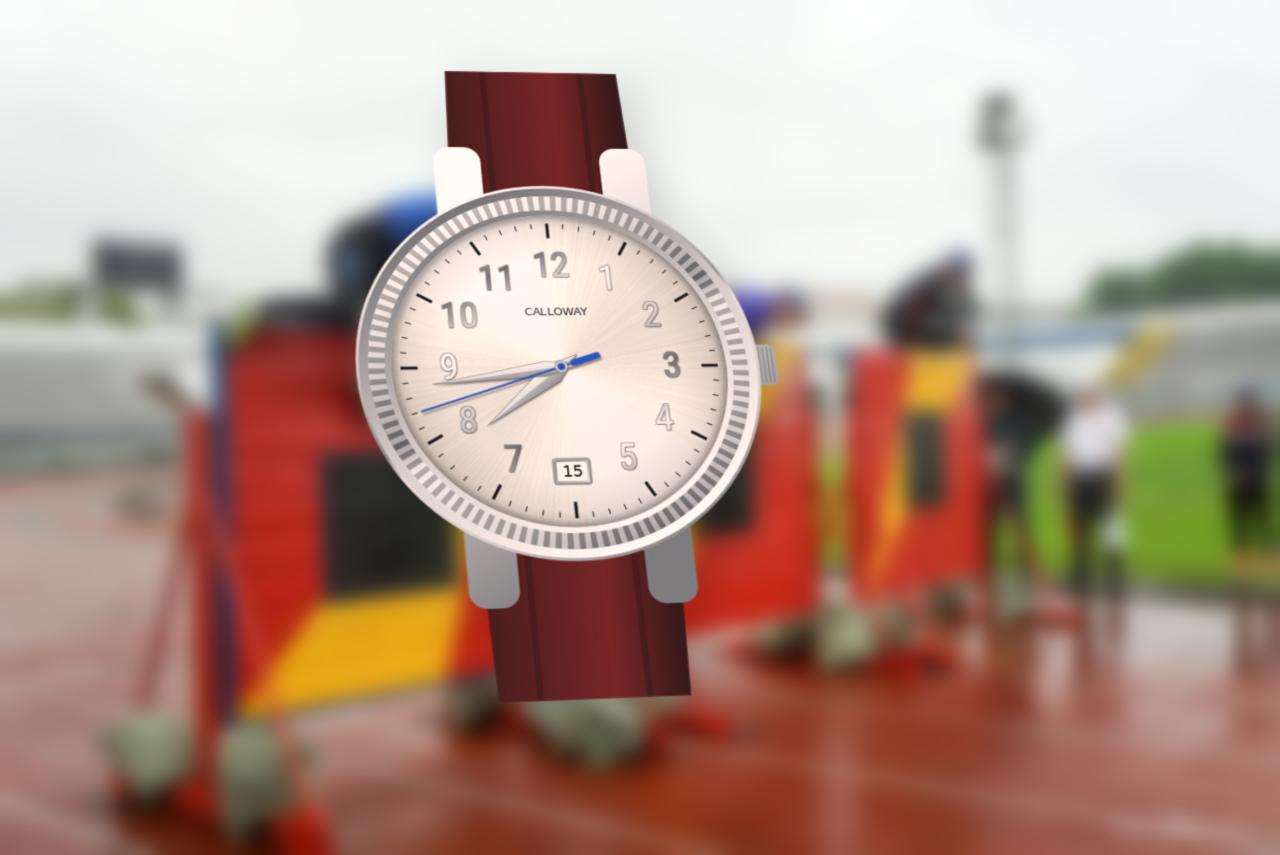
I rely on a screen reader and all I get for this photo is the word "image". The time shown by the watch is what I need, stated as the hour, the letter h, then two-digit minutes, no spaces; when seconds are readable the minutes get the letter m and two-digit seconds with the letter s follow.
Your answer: 7h43m42s
